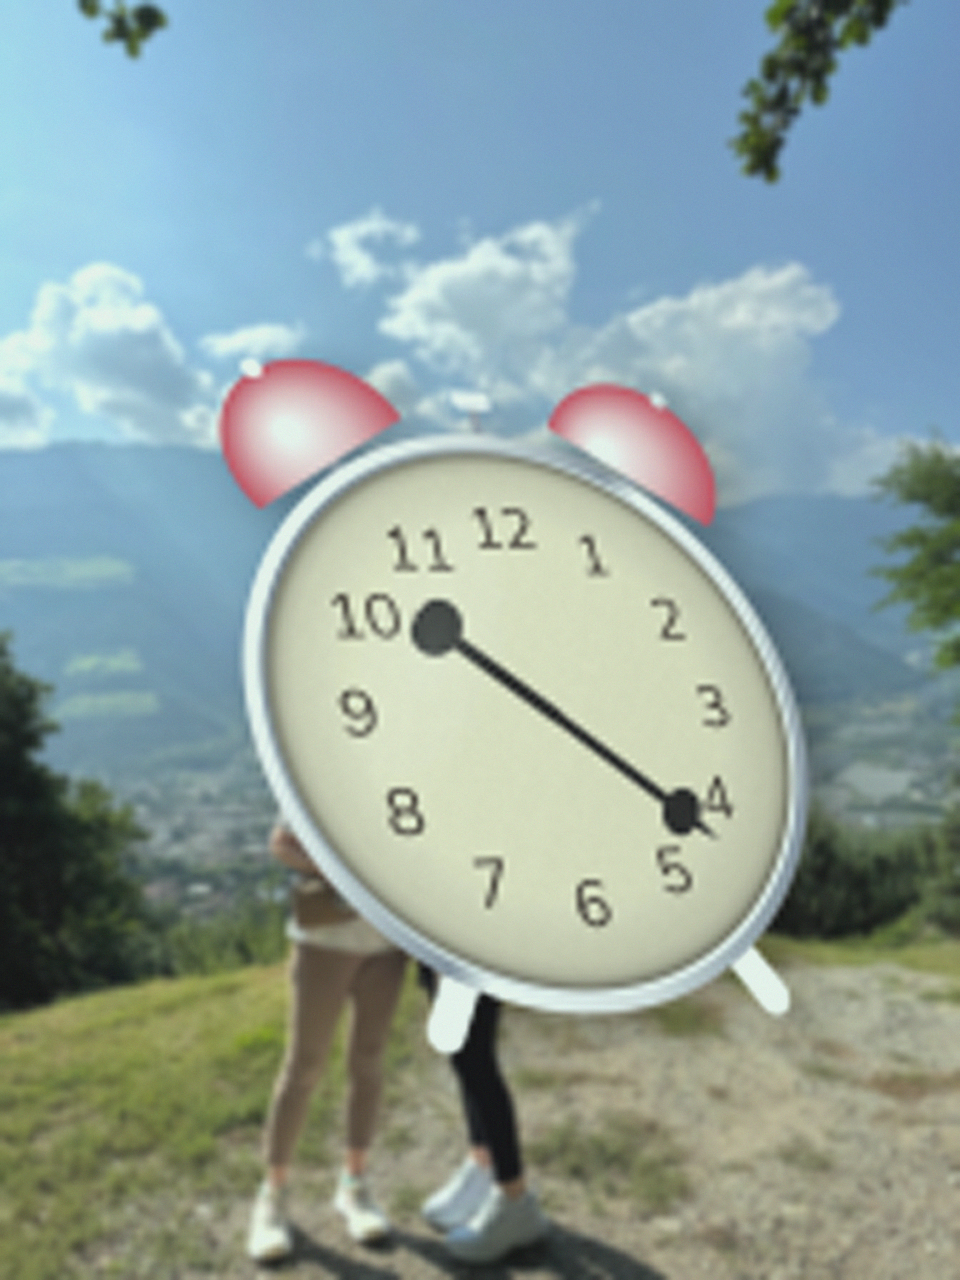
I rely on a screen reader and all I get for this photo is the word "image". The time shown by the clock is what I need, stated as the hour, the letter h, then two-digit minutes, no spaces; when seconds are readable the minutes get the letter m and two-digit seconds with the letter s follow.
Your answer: 10h22
